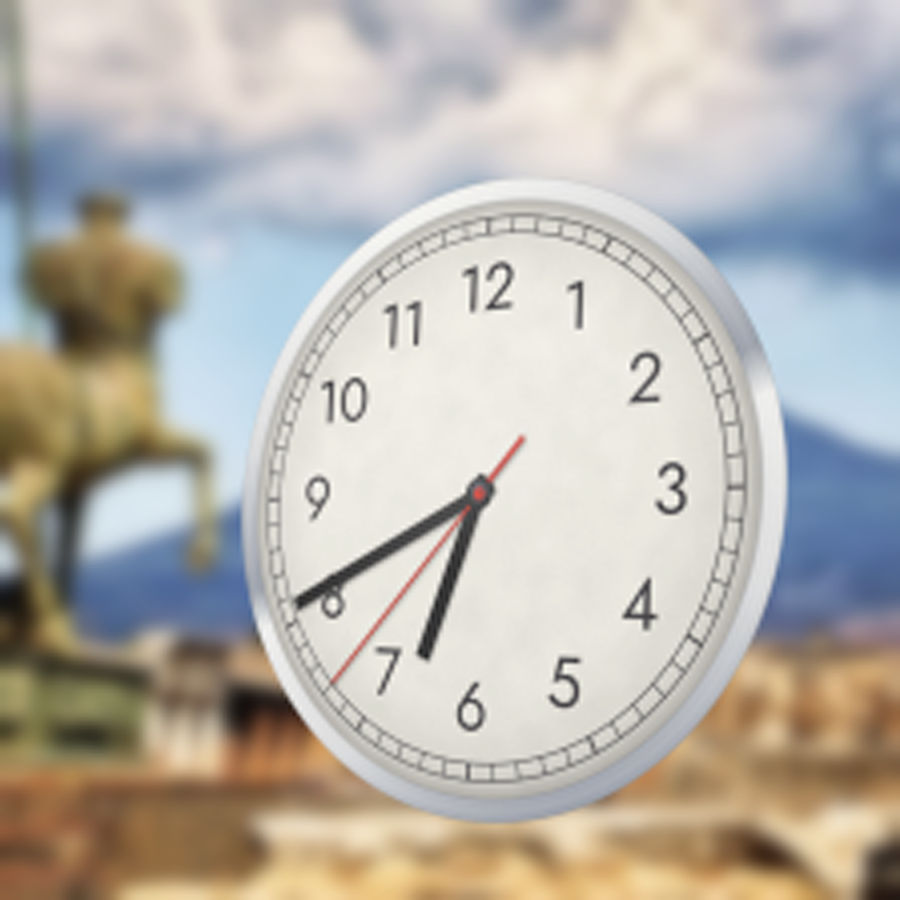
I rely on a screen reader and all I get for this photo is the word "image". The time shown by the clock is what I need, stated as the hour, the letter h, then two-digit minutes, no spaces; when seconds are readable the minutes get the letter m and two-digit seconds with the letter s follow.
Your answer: 6h40m37s
